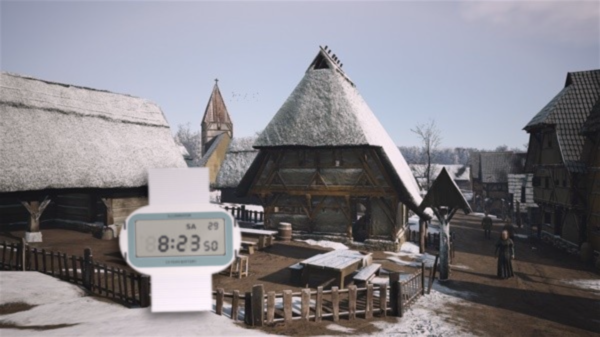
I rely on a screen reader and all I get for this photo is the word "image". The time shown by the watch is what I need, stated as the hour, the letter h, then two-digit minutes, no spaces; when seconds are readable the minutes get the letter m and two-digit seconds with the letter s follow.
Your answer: 8h23
